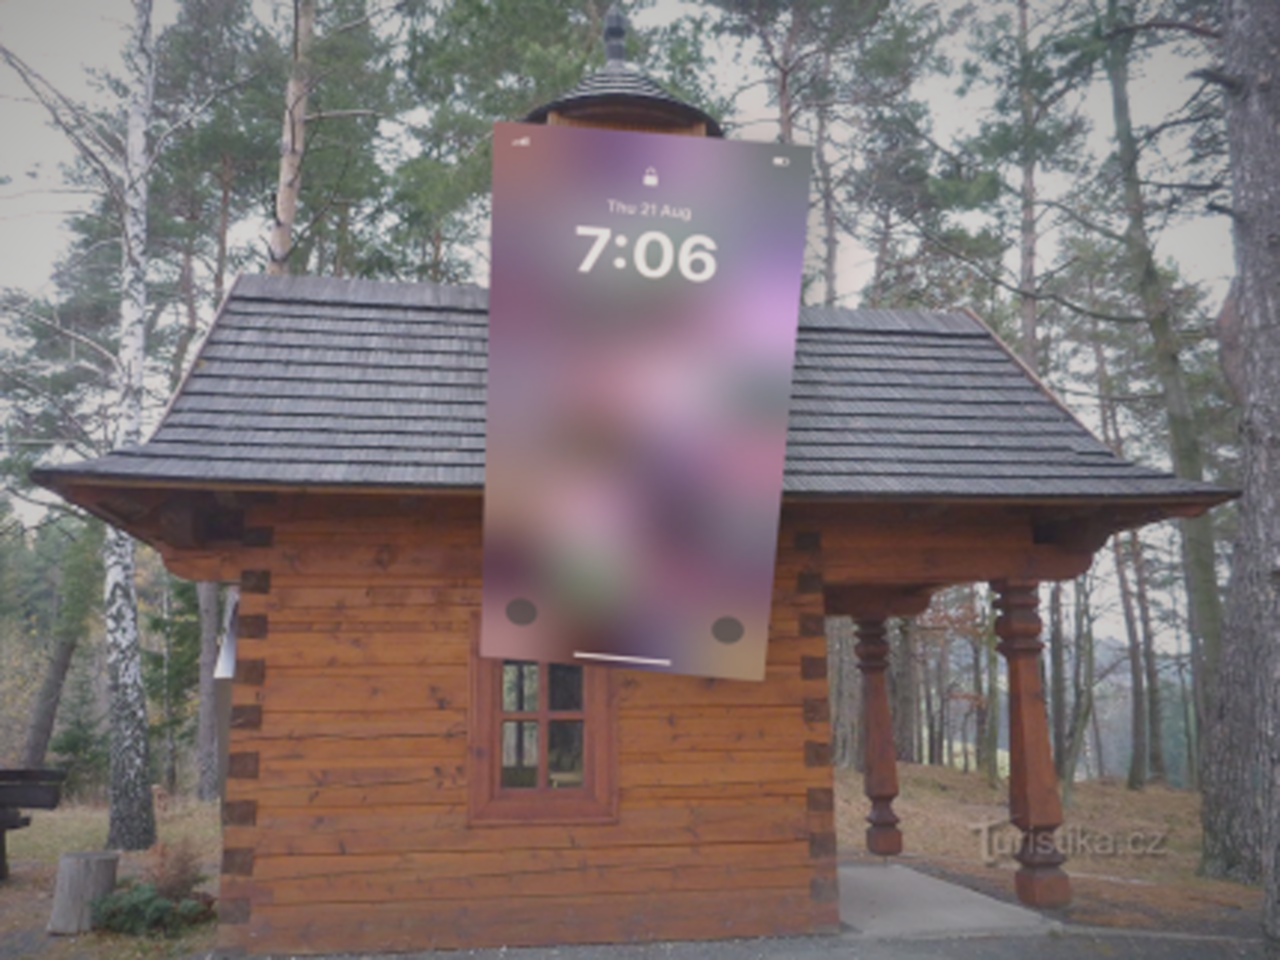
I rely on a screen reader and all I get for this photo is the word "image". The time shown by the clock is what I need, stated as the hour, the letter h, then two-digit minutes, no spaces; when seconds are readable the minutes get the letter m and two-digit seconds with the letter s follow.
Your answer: 7h06
